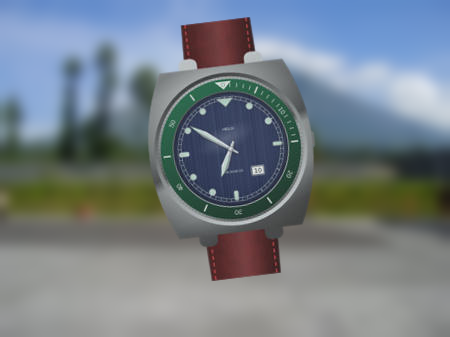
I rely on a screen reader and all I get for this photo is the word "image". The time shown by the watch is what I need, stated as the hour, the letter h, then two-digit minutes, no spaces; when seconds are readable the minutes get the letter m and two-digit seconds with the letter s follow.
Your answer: 6h51
